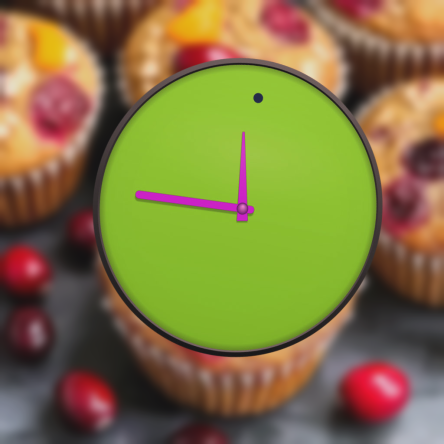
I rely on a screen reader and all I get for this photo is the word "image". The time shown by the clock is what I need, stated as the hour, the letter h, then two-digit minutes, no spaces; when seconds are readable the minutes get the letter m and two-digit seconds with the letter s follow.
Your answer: 11h45
